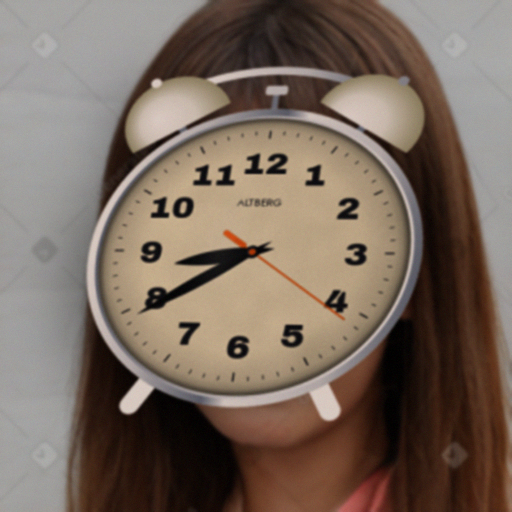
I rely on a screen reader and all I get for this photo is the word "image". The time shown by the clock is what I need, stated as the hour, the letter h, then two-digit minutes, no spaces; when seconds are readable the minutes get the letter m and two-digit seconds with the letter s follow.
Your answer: 8h39m21s
